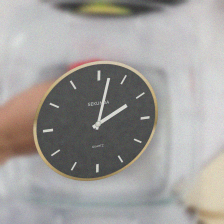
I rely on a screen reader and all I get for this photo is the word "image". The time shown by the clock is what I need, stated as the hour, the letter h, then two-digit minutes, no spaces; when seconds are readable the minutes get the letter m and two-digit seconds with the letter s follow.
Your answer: 2h02
